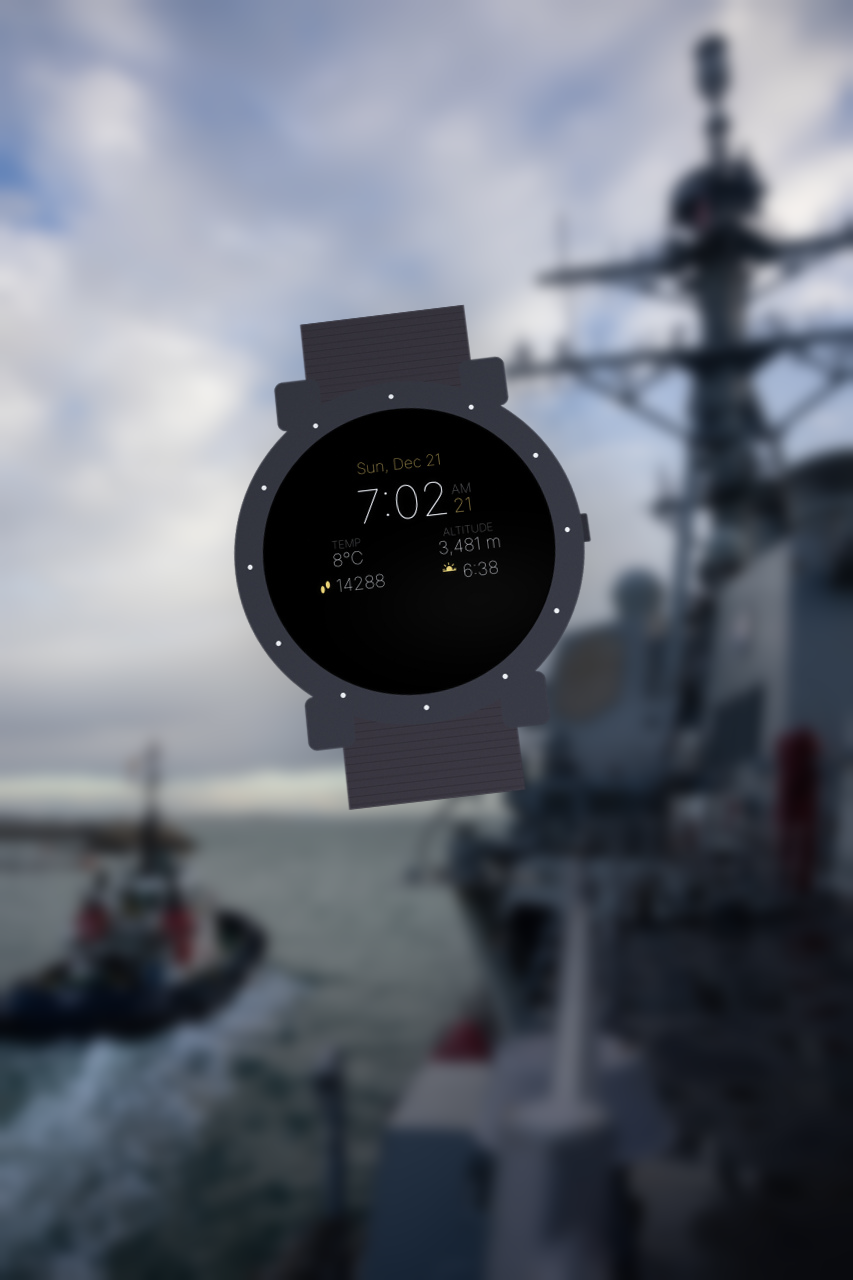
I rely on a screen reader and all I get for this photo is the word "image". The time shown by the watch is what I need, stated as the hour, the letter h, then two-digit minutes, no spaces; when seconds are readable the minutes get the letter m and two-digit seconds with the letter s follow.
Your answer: 7h02m21s
